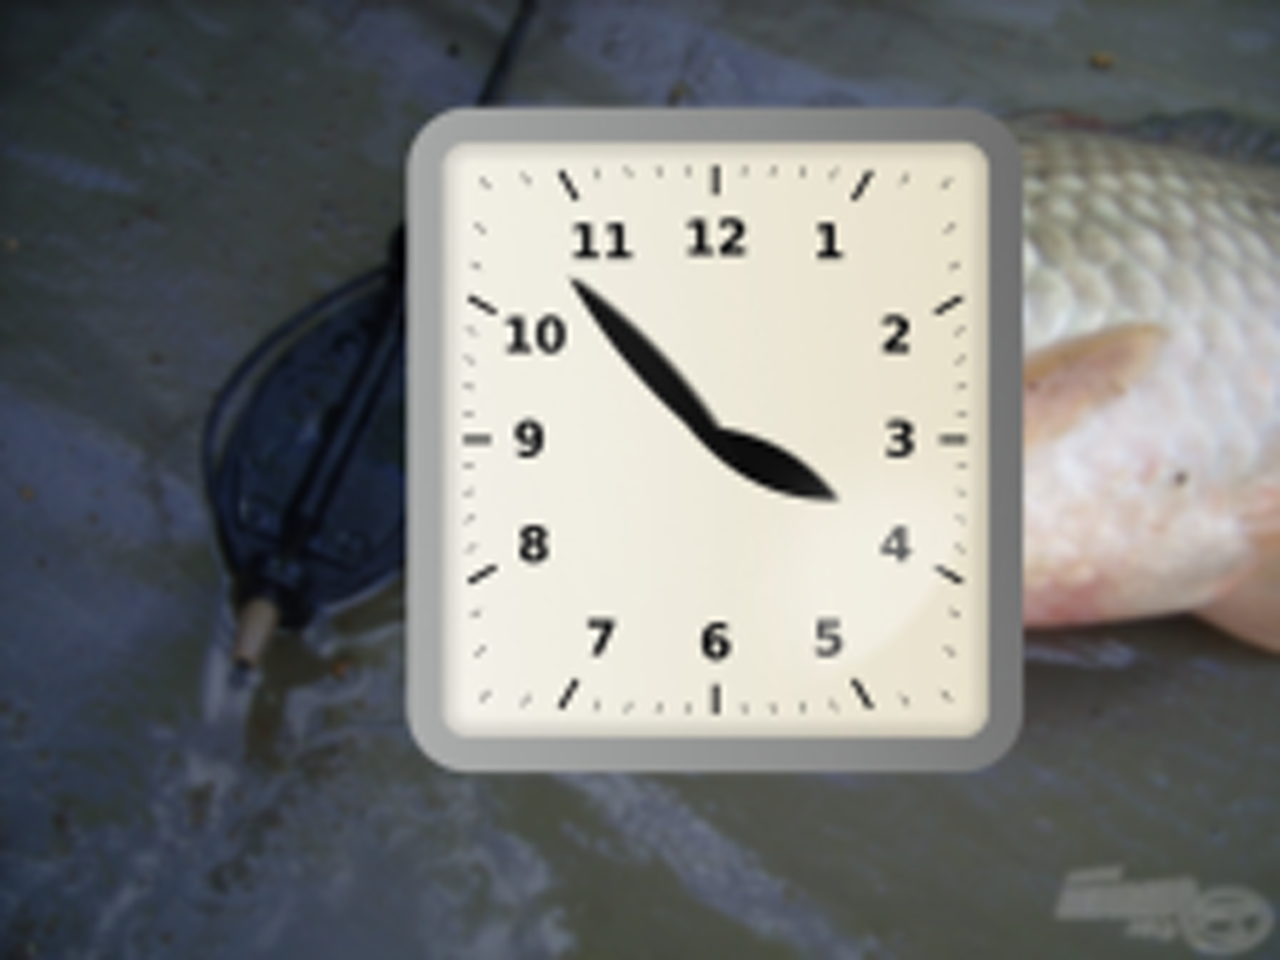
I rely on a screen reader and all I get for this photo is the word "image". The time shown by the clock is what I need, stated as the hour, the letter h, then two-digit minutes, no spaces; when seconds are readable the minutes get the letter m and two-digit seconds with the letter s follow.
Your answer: 3h53
